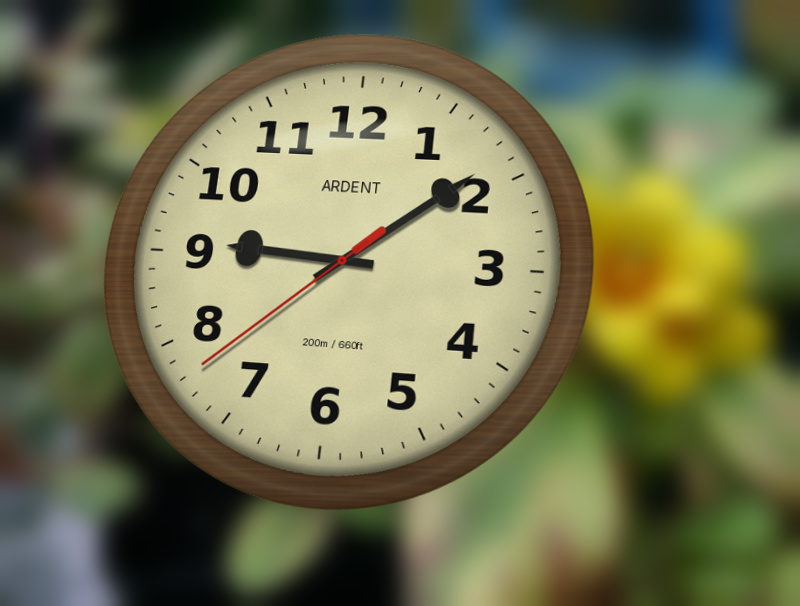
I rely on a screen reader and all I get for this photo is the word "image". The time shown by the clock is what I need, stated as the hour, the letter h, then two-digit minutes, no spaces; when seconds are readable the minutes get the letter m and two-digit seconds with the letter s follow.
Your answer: 9h08m38s
